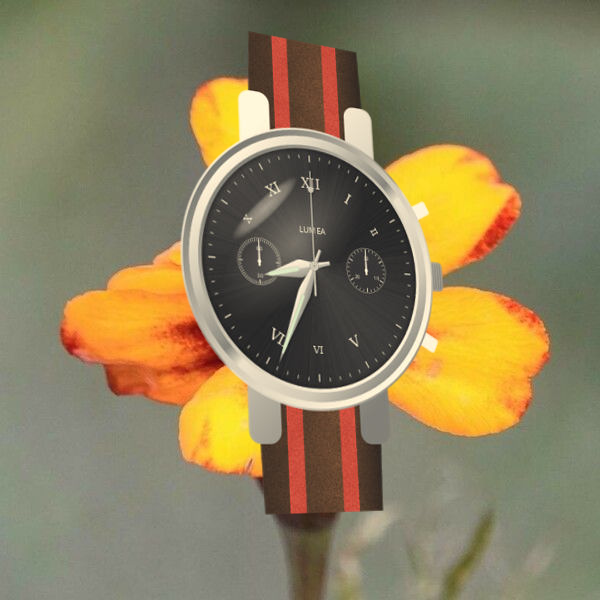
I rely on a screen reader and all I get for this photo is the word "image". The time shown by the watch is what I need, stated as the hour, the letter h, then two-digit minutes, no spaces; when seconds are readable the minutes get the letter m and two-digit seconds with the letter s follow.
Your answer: 8h34
